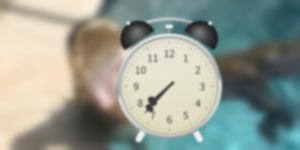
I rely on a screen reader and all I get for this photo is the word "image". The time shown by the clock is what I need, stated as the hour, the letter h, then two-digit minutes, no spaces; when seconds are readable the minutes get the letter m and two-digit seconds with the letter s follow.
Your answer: 7h37
